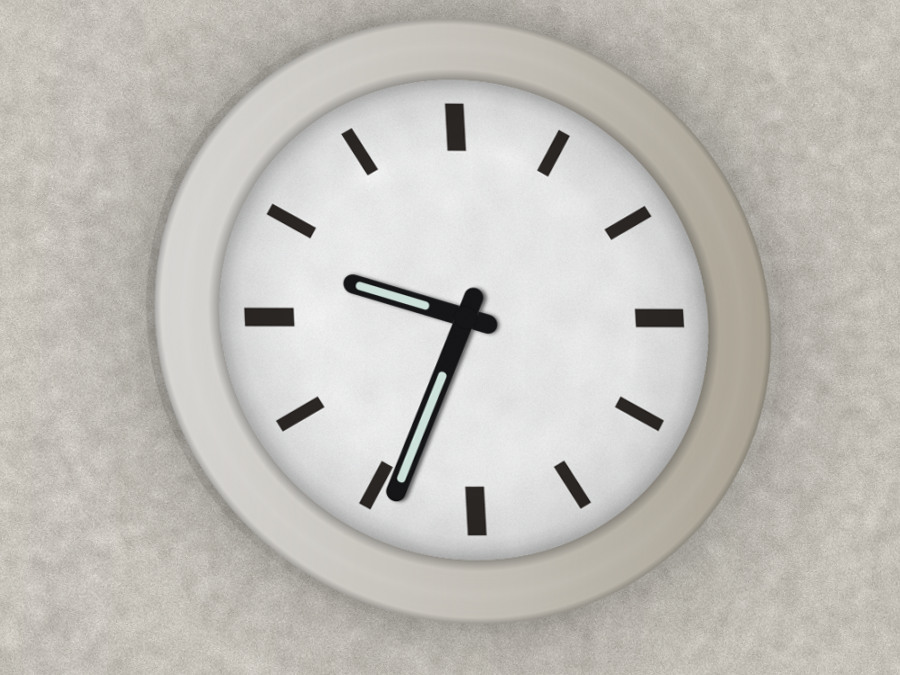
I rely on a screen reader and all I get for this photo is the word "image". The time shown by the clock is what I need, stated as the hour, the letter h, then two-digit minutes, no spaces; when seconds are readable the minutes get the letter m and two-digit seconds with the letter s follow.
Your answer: 9h34
